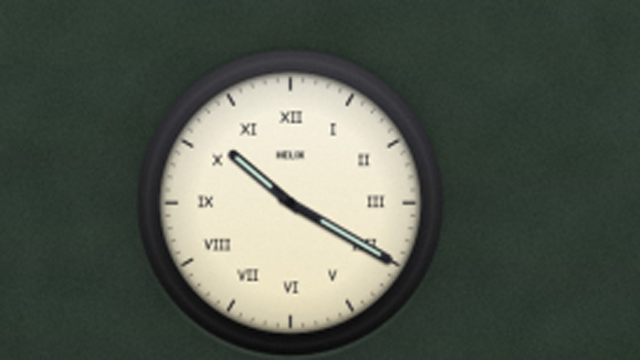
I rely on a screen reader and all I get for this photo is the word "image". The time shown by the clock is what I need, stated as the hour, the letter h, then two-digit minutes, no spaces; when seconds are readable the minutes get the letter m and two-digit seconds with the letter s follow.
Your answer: 10h20
